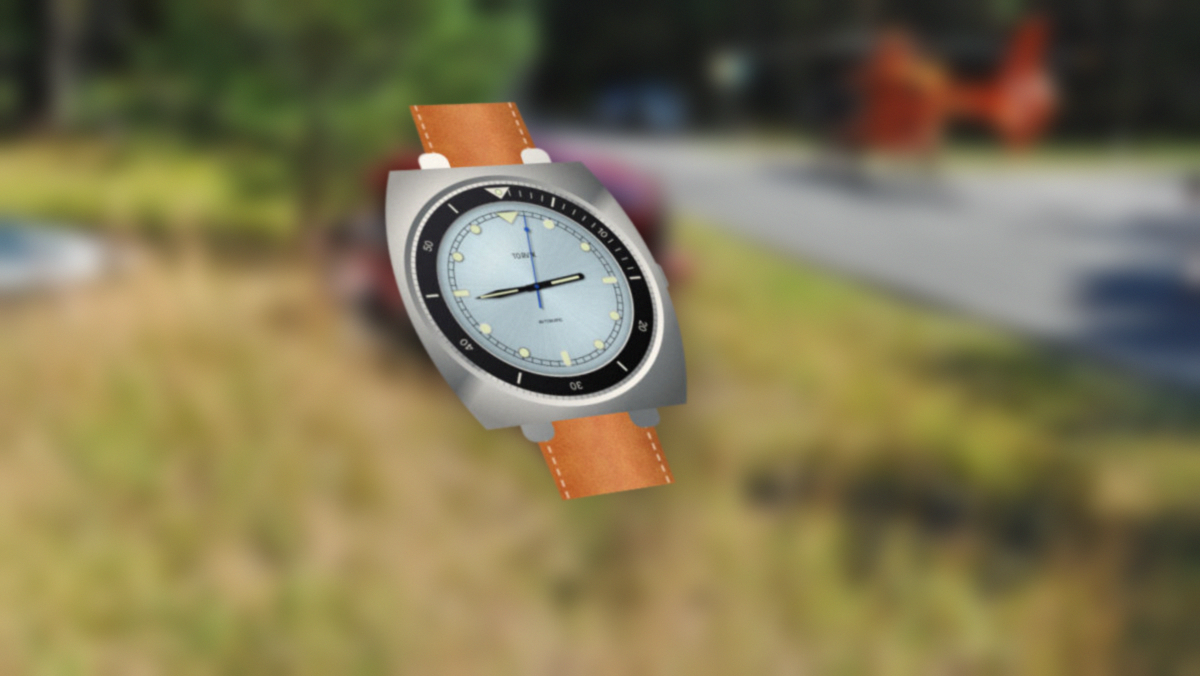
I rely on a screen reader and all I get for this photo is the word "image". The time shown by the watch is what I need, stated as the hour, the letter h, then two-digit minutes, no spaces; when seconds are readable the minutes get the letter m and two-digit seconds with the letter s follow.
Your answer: 2h44m02s
